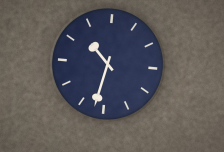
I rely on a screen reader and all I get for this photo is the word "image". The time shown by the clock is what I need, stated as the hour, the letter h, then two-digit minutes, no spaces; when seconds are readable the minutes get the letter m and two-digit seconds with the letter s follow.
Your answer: 10h32
